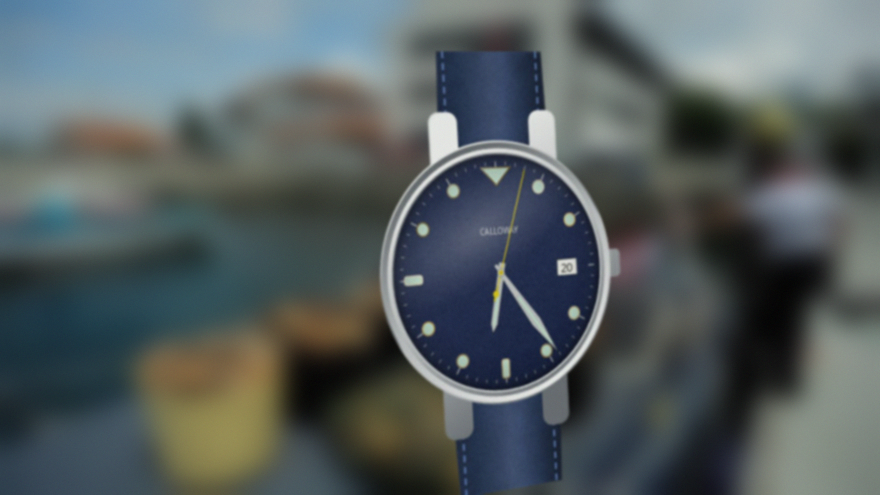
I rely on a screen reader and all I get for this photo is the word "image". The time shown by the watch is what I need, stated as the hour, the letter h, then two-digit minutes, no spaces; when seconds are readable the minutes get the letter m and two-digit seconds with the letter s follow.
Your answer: 6h24m03s
